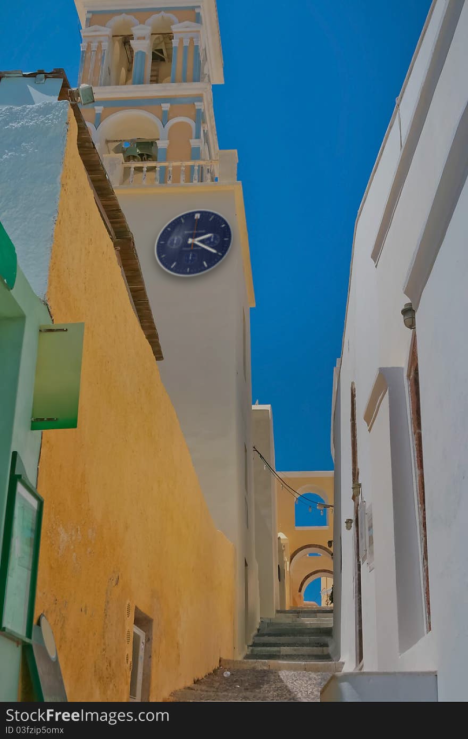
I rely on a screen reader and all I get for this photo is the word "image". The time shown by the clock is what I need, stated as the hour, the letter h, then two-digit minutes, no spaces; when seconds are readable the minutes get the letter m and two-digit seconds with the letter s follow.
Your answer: 2h20
